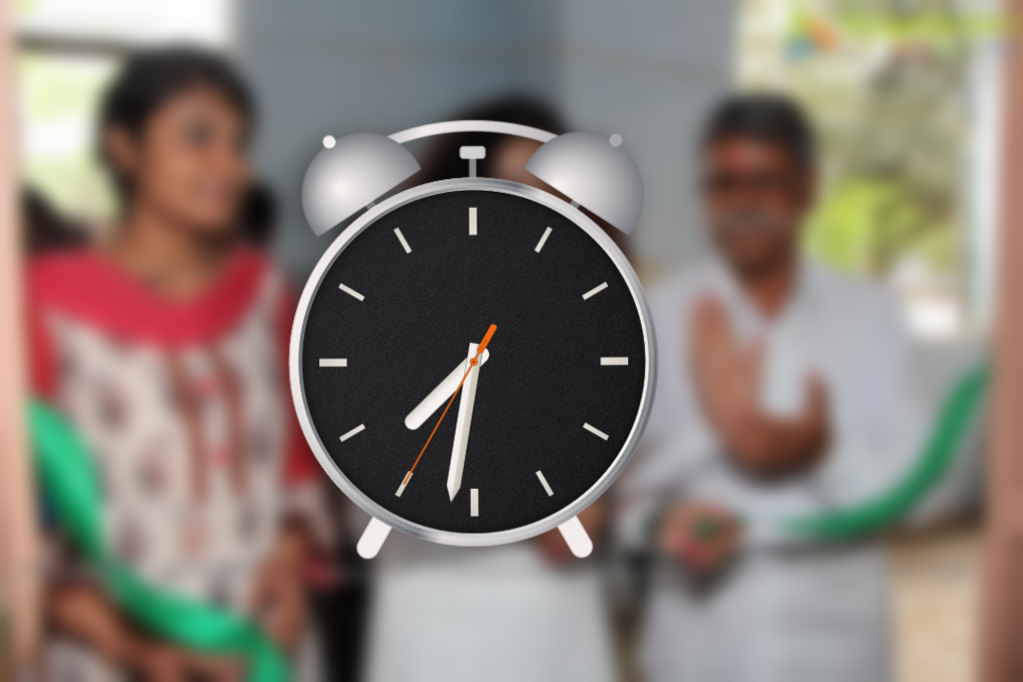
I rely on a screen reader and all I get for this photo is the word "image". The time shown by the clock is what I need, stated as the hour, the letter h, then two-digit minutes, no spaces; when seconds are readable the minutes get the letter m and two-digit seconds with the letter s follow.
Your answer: 7h31m35s
